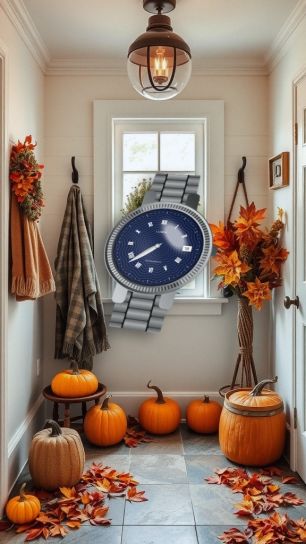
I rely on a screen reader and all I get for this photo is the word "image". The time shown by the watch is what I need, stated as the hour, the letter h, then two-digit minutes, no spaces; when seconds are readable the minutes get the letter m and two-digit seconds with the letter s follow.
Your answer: 7h38
